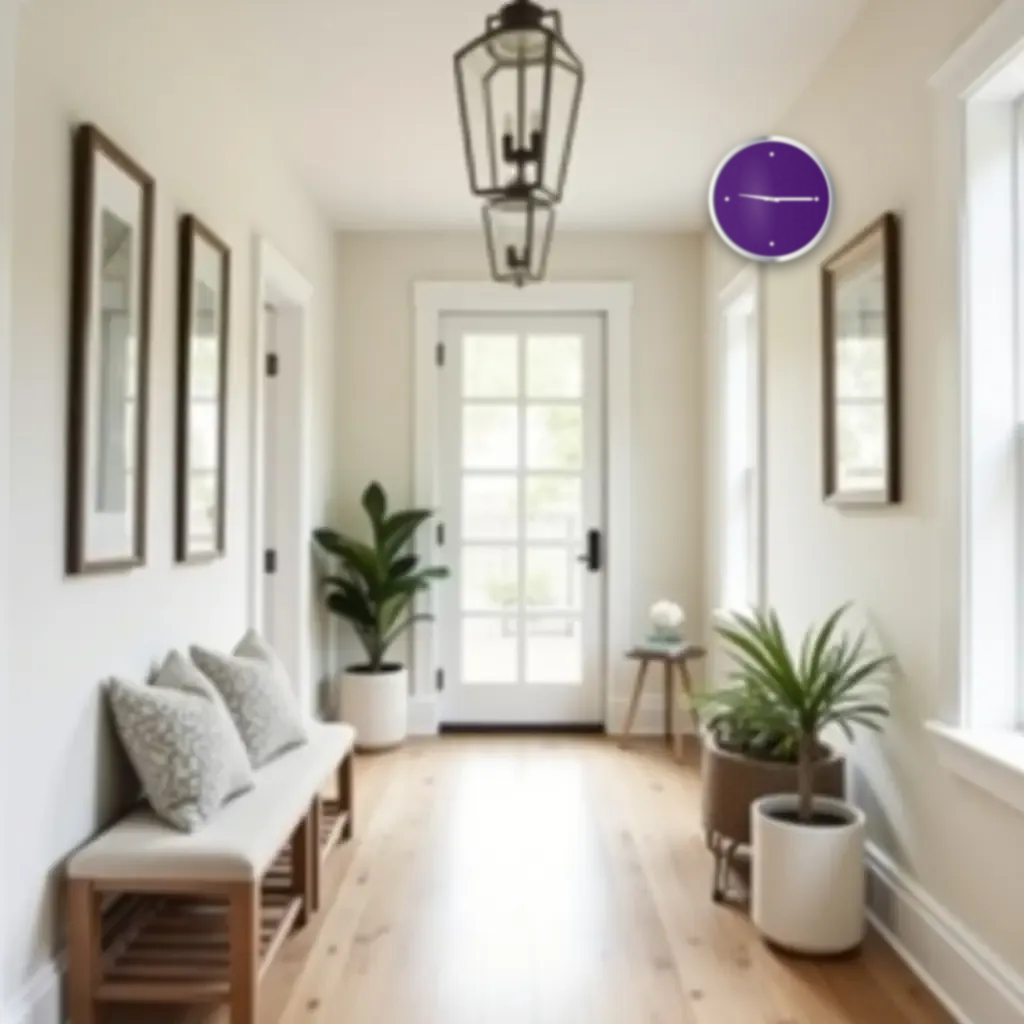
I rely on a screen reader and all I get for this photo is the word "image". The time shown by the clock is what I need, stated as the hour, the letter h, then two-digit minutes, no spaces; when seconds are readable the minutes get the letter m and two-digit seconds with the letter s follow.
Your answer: 9h15
